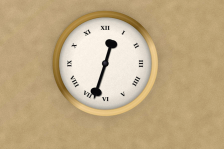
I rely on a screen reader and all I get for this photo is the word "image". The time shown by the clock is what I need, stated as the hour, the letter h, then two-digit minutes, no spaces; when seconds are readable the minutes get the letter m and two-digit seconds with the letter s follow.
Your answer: 12h33
